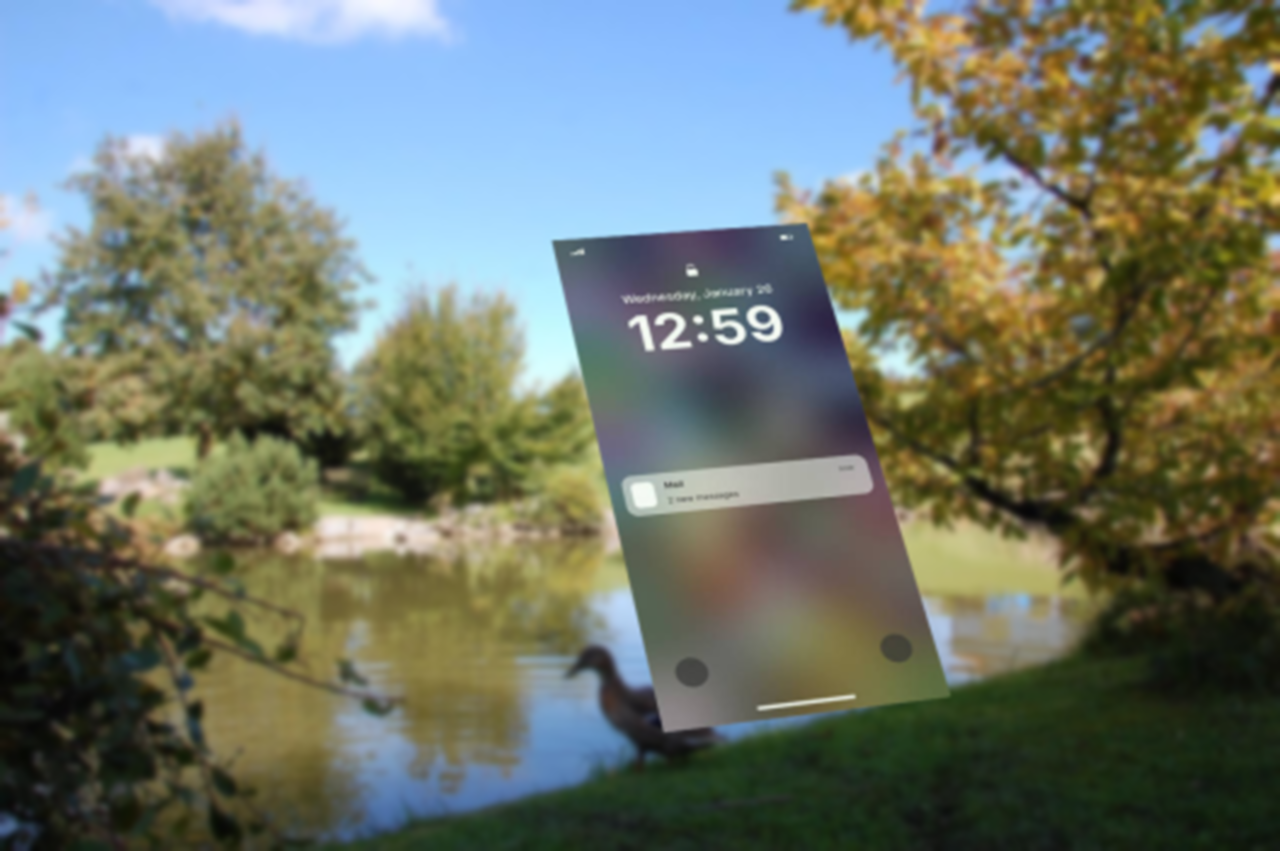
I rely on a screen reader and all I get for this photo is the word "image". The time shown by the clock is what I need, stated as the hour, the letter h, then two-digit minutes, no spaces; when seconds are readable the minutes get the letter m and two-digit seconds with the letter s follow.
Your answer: 12h59
